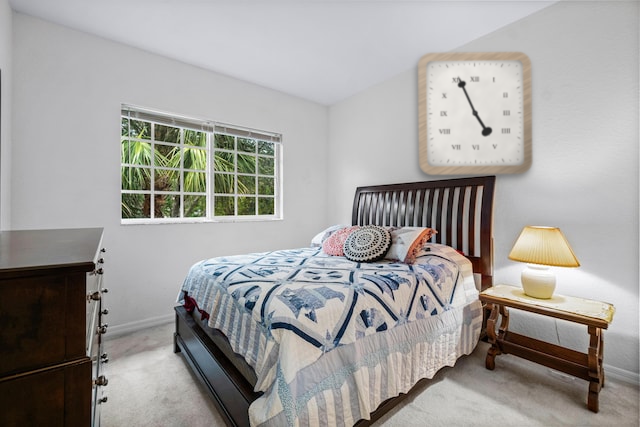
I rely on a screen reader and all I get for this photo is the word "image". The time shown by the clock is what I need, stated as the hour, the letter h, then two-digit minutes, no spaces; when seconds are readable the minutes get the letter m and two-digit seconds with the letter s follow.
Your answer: 4h56
